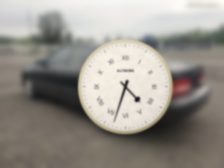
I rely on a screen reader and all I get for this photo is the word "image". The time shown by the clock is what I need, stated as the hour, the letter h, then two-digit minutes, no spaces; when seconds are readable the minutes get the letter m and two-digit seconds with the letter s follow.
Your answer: 4h33
